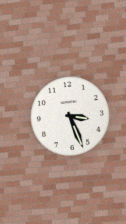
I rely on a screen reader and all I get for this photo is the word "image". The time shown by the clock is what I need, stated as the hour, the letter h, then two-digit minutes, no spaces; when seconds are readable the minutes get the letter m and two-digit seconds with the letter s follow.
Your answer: 3h27
